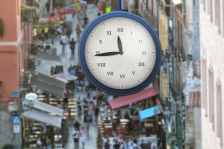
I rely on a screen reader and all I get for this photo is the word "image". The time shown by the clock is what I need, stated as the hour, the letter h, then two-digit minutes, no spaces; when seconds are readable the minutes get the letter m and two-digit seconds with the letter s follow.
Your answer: 11h44
